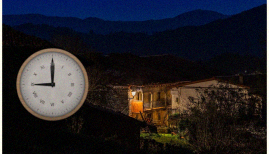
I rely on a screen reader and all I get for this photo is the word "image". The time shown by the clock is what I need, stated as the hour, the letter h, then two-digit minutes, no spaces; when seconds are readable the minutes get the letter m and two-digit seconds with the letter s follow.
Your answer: 9h00
